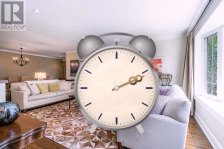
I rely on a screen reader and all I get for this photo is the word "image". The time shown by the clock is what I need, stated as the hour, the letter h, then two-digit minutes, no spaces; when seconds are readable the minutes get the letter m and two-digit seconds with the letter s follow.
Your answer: 2h11
